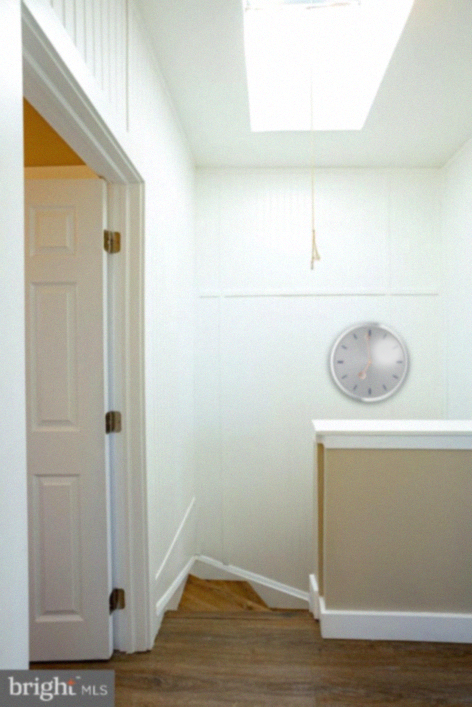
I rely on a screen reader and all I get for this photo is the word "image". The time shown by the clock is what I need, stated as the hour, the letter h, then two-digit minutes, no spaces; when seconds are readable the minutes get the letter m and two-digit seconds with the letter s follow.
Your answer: 6h59
